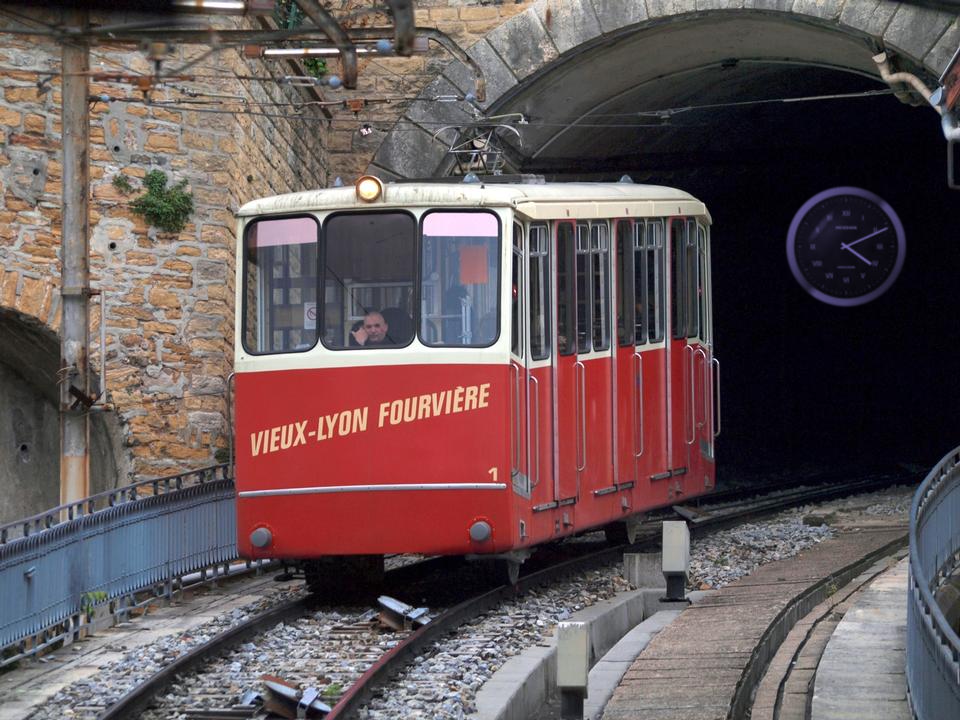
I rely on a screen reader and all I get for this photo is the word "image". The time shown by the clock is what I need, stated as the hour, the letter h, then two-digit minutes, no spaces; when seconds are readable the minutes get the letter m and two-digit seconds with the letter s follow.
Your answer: 4h11
